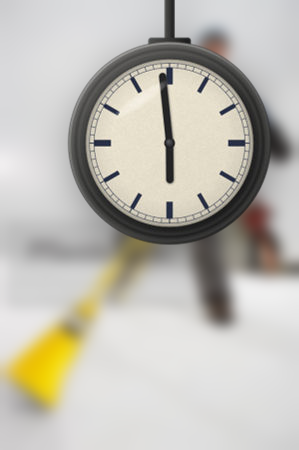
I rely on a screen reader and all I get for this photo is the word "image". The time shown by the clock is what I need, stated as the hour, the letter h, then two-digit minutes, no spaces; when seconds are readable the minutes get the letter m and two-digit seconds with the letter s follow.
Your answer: 5h59
